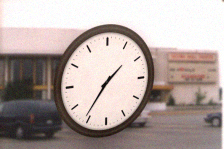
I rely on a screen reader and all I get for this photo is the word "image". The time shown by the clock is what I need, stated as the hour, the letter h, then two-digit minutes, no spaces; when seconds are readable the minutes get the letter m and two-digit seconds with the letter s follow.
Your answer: 1h36
